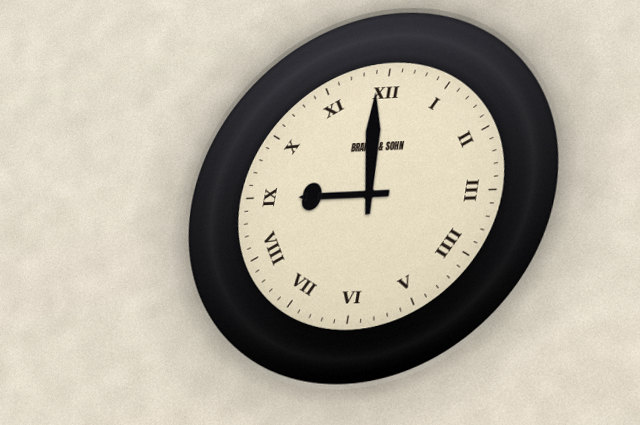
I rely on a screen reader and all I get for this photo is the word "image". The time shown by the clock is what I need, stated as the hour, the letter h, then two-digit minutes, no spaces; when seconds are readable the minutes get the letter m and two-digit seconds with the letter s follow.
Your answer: 8h59
